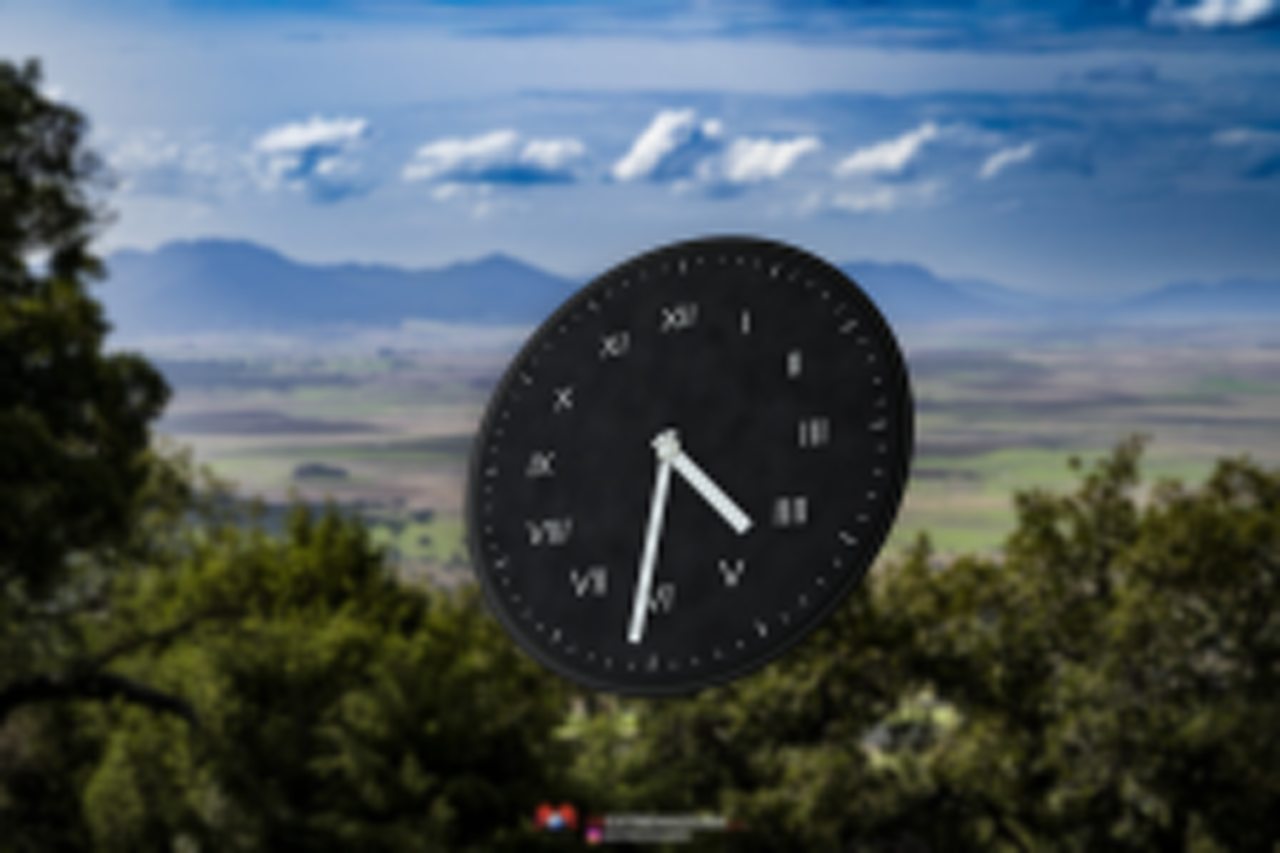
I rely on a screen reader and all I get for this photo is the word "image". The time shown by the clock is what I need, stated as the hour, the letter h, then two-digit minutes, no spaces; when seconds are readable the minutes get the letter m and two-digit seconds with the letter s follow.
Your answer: 4h31
